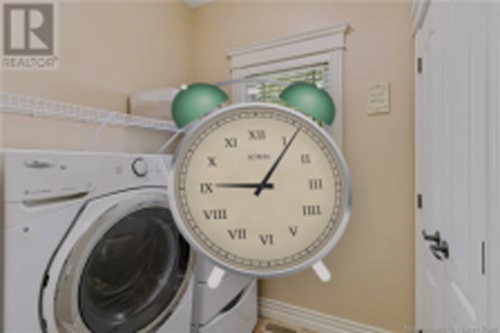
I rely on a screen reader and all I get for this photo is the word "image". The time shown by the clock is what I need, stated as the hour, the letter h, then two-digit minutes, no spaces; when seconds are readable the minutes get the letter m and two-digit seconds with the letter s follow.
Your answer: 9h06
